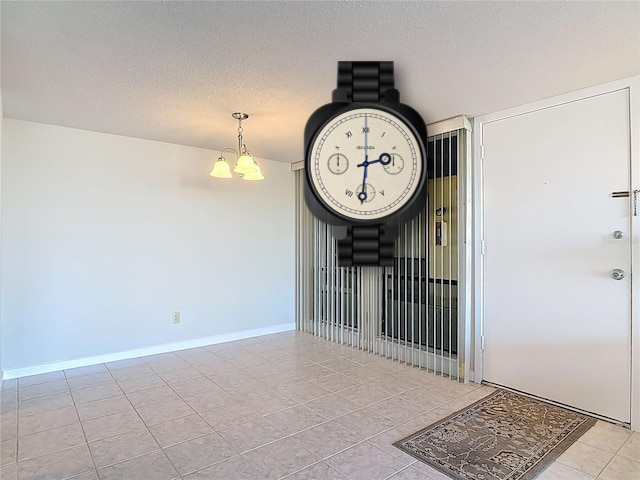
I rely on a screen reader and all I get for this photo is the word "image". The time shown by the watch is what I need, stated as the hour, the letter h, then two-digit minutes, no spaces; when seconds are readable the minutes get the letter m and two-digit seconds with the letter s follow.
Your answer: 2h31
